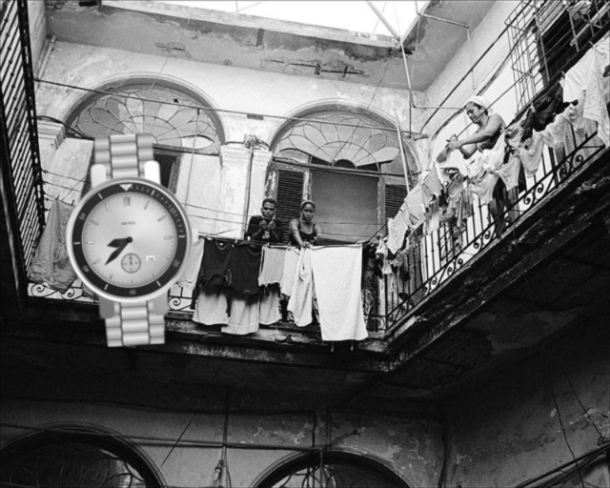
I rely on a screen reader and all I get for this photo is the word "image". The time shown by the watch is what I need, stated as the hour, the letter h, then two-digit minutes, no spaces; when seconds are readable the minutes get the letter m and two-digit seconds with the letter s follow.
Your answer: 8h38
